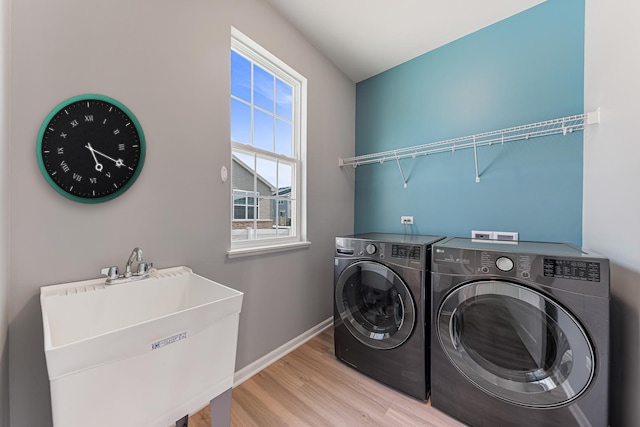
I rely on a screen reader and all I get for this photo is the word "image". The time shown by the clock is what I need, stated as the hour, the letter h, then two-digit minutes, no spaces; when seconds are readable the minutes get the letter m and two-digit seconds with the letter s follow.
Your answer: 5h20
